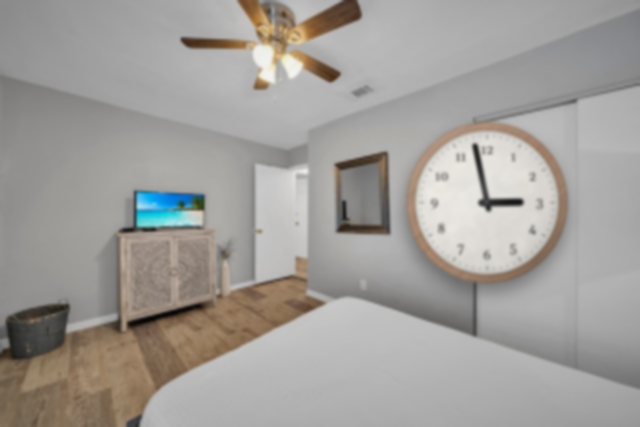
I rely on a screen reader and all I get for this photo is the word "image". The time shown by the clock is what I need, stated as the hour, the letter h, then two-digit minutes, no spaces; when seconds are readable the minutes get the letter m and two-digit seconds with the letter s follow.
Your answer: 2h58
